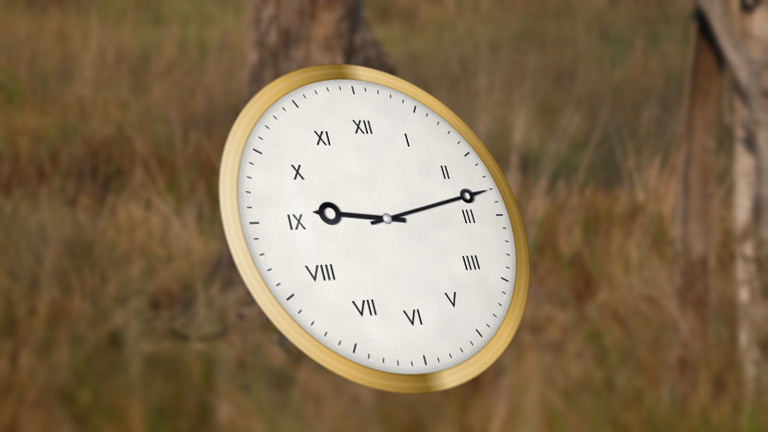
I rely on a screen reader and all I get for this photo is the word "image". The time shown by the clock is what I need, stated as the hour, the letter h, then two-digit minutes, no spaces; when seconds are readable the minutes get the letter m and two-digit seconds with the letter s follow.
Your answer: 9h13
